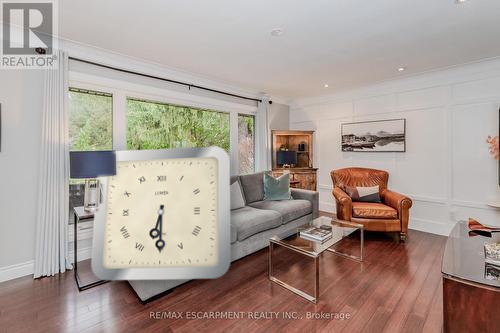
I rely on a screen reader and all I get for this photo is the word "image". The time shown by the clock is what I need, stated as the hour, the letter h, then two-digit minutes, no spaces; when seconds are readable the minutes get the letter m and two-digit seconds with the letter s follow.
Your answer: 6h30
